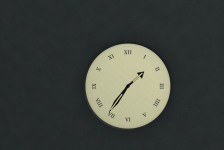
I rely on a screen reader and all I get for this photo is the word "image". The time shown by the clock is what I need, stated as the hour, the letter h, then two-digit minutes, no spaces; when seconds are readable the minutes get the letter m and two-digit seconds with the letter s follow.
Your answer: 1h36
